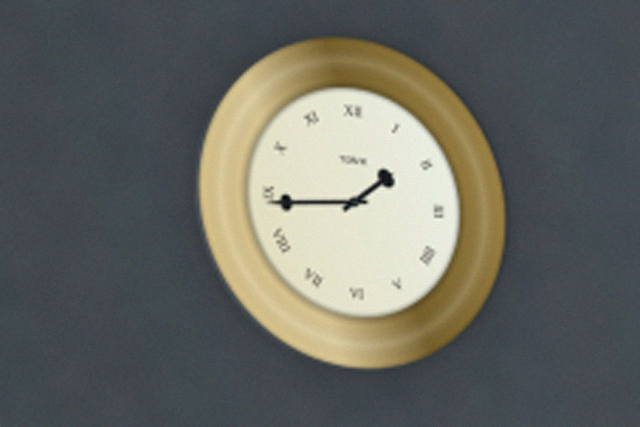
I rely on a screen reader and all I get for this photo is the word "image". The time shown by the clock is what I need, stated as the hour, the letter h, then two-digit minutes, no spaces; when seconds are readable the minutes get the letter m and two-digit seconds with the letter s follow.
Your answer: 1h44
